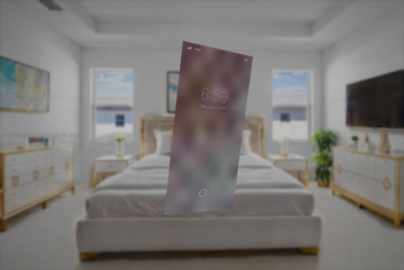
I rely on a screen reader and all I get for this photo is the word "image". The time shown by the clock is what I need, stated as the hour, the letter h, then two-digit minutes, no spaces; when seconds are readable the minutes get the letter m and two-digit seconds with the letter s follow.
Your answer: 6h59
